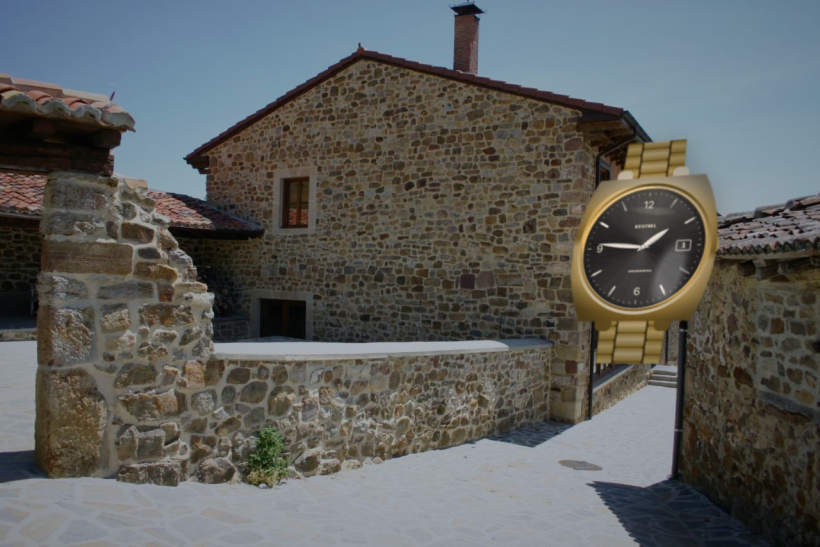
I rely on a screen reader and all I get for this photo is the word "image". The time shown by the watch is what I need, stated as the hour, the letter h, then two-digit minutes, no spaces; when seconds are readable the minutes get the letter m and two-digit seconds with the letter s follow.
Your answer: 1h46
